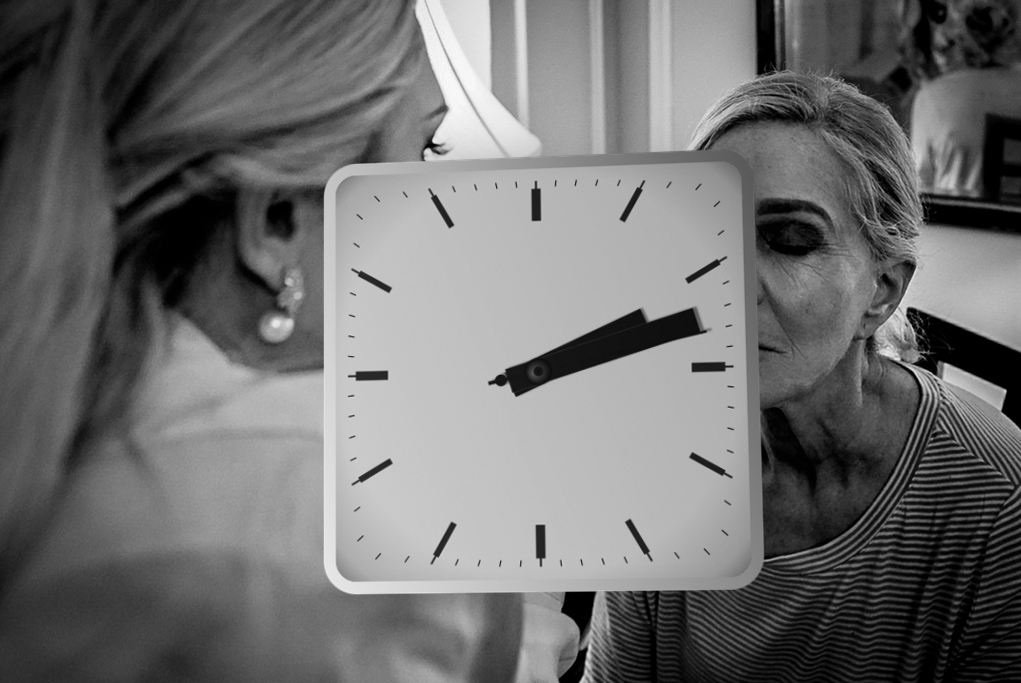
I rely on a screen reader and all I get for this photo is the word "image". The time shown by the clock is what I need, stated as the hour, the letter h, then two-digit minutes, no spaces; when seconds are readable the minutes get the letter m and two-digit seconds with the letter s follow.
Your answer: 2h12m13s
